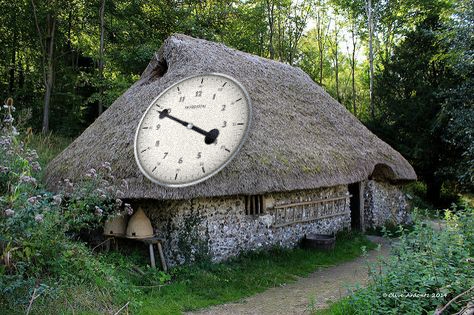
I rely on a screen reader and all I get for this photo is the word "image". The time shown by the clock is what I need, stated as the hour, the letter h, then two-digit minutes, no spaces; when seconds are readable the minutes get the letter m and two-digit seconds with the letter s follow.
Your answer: 3h49
